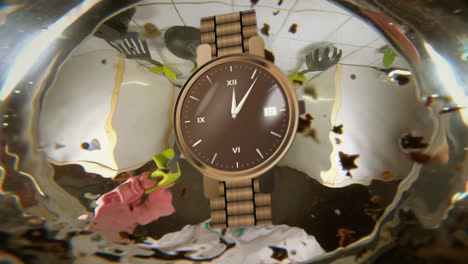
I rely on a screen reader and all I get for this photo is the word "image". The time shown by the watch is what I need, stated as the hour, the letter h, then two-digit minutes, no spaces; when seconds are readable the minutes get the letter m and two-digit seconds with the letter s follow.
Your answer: 12h06
